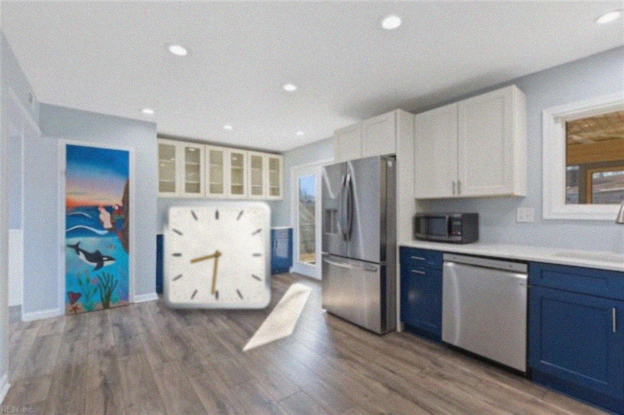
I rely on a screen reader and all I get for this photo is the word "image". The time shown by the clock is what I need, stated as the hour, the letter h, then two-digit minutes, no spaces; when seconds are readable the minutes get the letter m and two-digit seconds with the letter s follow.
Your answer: 8h31
